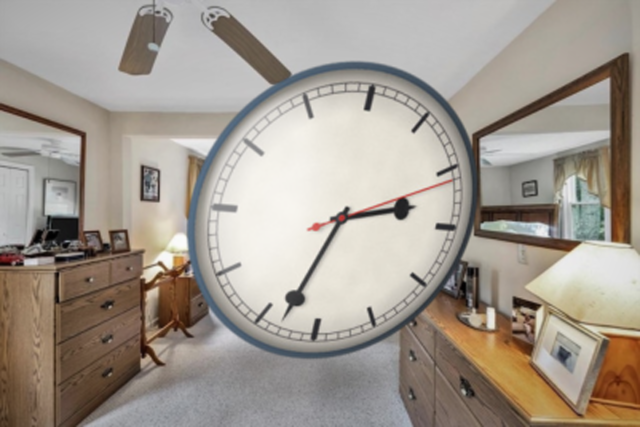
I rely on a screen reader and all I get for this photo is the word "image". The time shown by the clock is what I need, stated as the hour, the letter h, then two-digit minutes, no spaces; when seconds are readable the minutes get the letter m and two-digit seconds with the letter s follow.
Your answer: 2h33m11s
